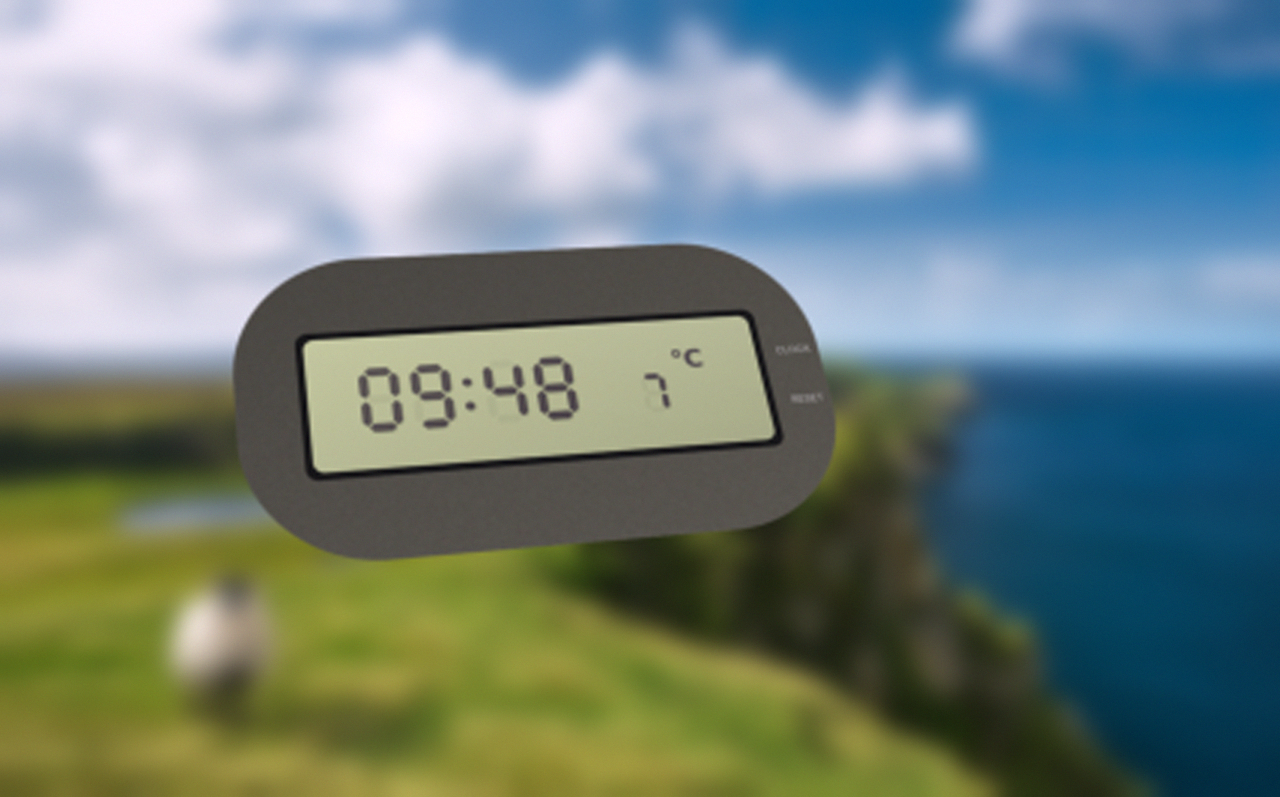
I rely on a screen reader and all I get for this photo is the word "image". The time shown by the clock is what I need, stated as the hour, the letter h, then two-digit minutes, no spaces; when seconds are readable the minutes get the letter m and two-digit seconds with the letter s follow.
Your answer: 9h48
